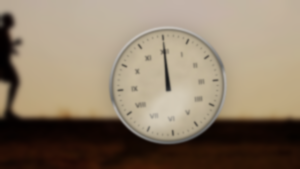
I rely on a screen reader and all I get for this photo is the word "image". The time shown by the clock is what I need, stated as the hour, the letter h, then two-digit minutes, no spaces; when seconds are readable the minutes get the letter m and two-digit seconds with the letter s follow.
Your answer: 12h00
